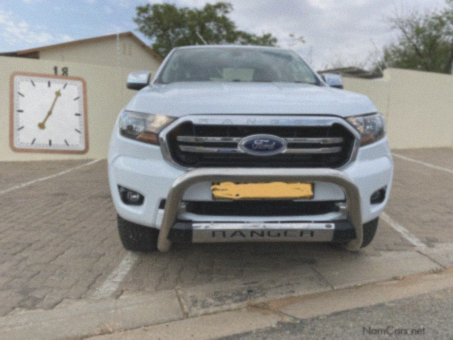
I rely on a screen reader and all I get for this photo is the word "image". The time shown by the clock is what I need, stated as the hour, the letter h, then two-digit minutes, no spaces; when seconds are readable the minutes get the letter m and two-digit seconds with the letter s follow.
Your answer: 7h04
